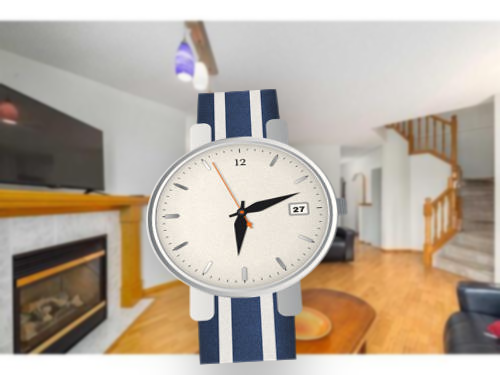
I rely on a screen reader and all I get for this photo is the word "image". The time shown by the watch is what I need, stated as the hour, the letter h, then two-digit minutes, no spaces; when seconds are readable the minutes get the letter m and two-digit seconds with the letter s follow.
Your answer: 6h11m56s
